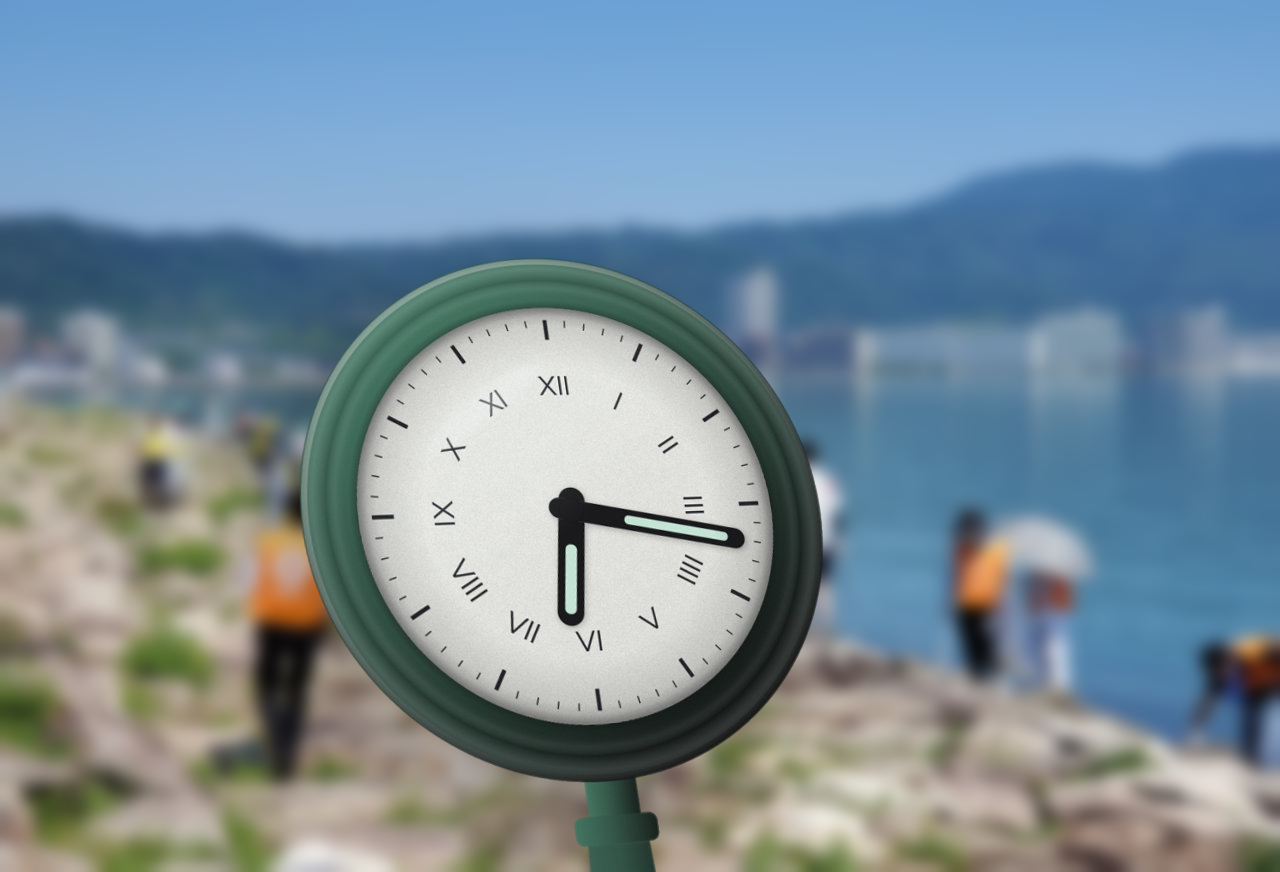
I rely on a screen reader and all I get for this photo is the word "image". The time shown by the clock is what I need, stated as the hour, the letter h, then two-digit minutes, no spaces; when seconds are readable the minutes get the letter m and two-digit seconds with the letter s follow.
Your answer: 6h17
